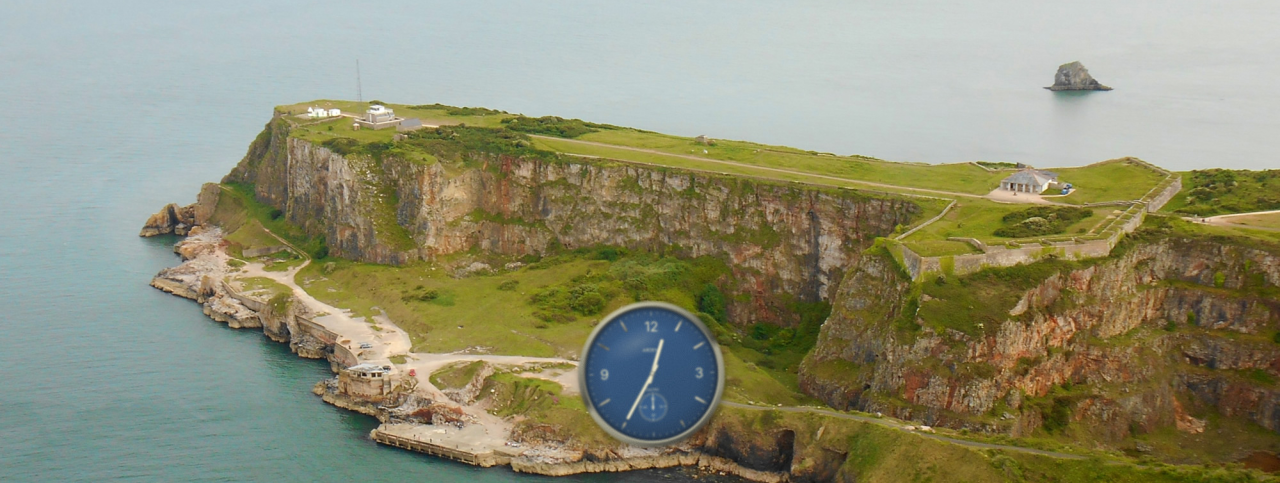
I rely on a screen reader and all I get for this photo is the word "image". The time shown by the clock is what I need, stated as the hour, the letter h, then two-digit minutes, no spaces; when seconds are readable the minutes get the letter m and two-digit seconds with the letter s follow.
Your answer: 12h35
